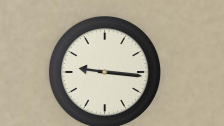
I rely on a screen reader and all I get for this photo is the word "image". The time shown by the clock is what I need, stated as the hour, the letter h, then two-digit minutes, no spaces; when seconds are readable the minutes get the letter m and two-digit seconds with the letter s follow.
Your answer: 9h16
